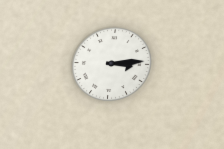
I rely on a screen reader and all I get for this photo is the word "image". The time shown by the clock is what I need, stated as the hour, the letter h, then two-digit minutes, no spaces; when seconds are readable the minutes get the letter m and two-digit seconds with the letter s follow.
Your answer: 3h14
